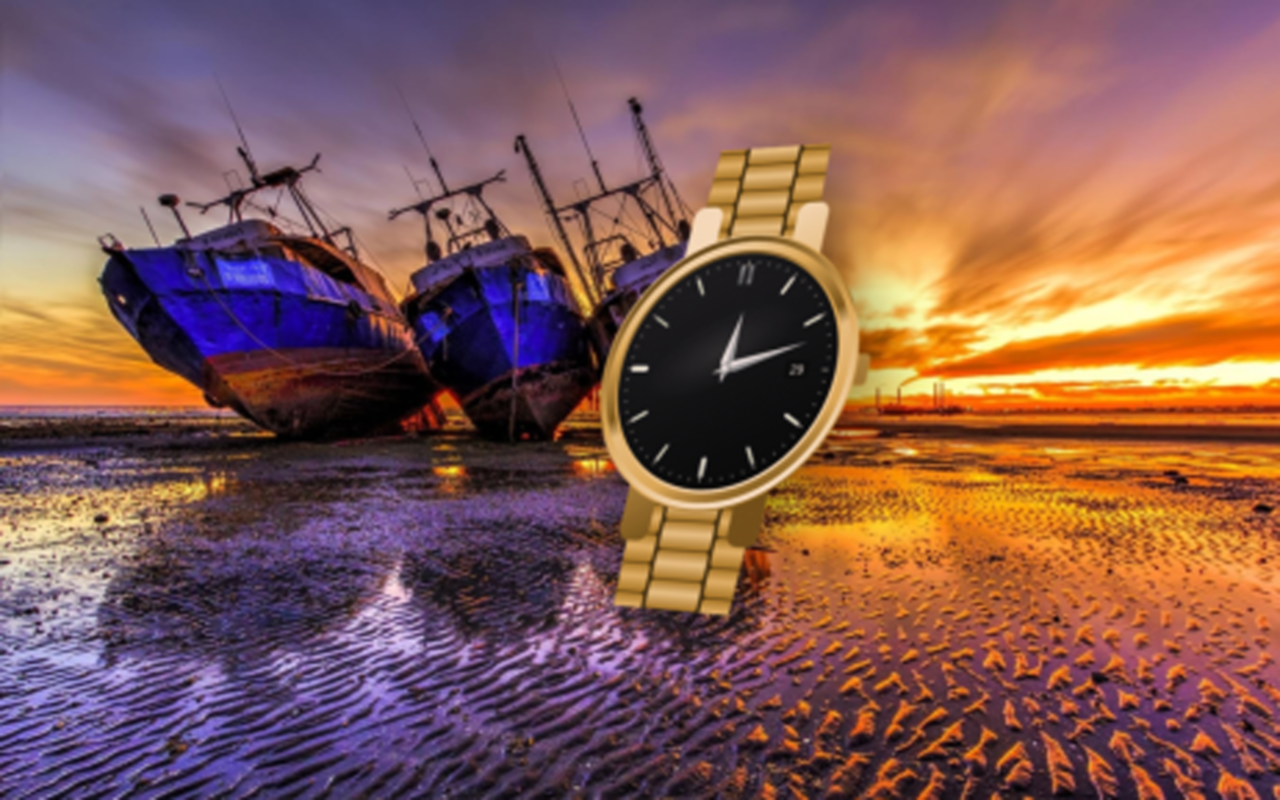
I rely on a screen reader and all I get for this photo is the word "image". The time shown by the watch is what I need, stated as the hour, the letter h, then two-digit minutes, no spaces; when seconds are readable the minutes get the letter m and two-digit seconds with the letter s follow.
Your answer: 12h12
